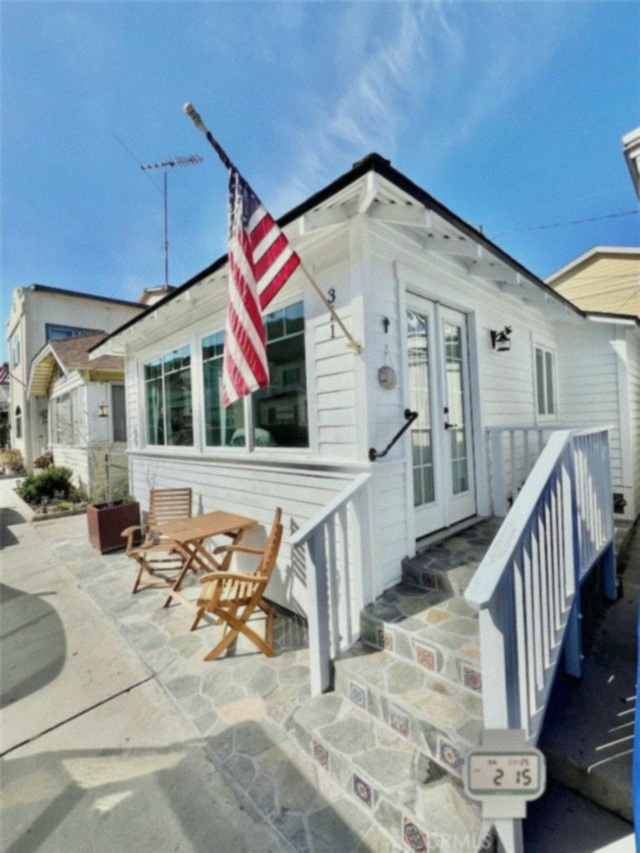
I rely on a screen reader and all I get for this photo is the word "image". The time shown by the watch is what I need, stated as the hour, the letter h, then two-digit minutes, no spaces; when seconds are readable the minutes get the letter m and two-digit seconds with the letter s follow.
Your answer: 2h15
